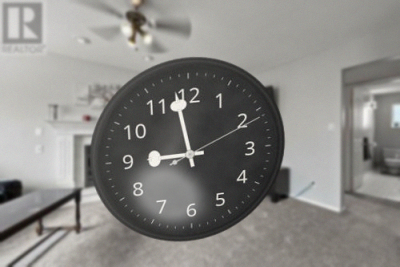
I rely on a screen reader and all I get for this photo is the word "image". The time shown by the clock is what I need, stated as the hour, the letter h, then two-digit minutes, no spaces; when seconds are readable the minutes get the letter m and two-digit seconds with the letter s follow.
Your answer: 8h58m11s
